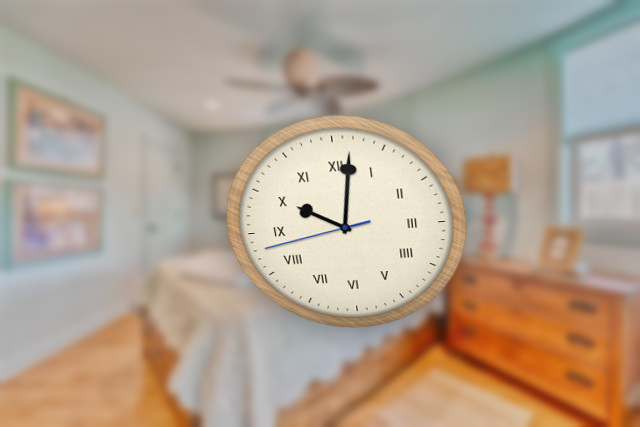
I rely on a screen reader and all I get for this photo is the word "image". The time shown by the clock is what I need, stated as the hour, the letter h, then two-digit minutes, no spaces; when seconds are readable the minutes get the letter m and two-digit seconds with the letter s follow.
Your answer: 10h01m43s
